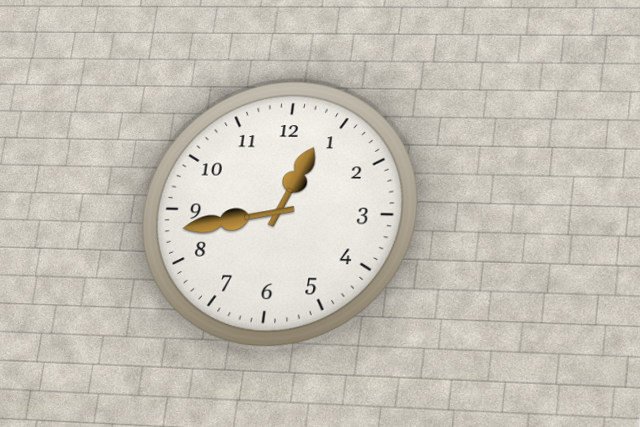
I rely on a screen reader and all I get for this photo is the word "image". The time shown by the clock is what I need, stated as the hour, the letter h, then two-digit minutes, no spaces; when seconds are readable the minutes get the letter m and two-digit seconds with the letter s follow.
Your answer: 12h43
